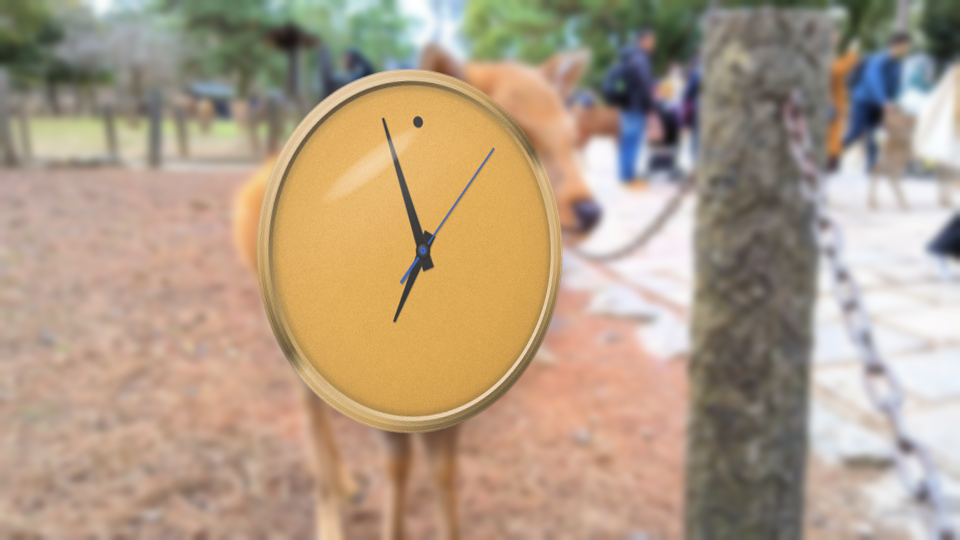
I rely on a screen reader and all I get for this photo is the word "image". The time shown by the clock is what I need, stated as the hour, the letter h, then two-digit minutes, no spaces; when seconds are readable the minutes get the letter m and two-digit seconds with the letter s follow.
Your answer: 6h57m07s
